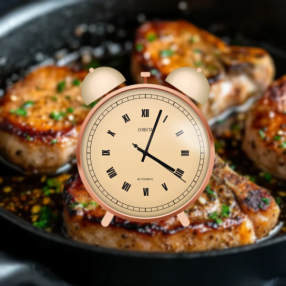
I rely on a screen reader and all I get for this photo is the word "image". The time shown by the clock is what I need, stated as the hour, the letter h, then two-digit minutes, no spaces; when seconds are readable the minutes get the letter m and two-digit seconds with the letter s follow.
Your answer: 4h03m21s
